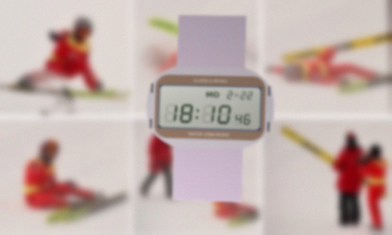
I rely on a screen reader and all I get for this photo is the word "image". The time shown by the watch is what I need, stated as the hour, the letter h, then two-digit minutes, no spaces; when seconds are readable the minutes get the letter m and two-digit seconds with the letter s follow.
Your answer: 18h10
